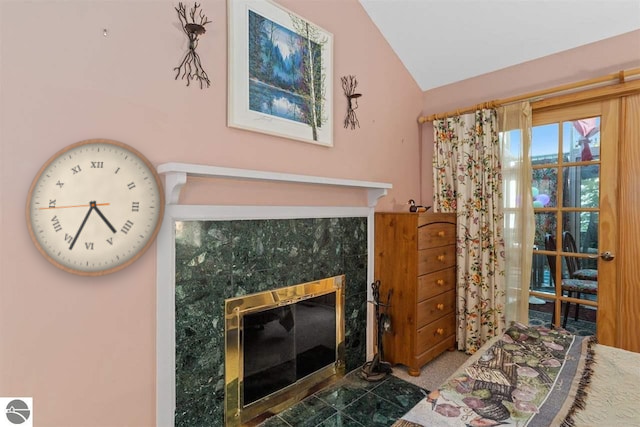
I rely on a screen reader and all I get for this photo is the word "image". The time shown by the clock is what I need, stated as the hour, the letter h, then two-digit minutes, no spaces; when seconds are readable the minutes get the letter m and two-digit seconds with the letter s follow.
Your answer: 4h33m44s
